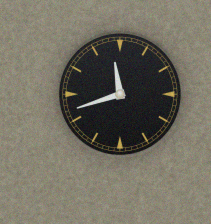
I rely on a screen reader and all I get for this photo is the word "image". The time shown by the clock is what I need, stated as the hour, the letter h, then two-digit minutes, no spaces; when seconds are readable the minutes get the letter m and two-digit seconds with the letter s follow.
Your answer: 11h42
